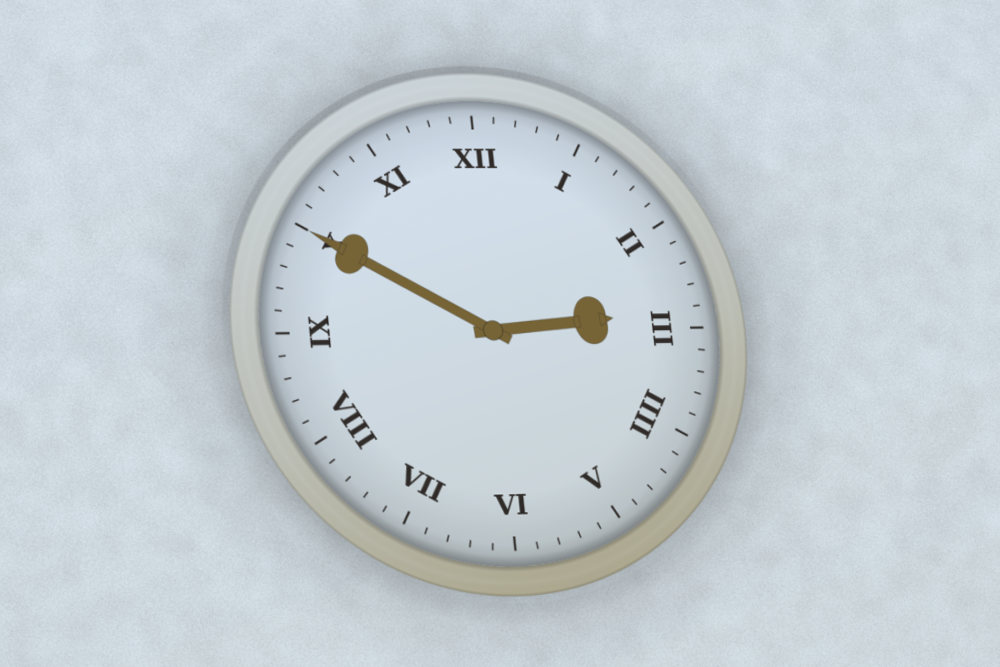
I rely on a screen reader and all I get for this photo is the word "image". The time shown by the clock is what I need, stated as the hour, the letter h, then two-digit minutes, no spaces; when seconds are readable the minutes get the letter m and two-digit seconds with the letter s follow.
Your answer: 2h50
